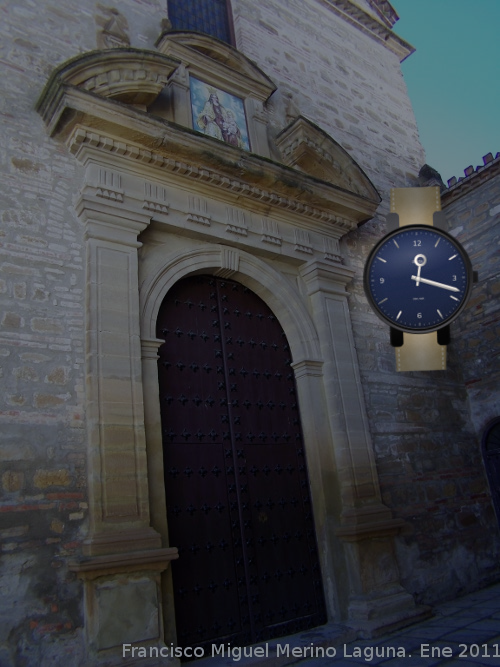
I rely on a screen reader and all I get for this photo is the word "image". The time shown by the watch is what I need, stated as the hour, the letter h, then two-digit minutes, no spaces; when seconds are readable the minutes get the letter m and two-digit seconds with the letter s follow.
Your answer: 12h18
